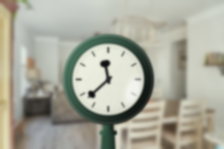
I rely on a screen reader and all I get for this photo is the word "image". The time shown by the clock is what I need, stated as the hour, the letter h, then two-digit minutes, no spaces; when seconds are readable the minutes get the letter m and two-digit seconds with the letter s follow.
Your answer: 11h38
